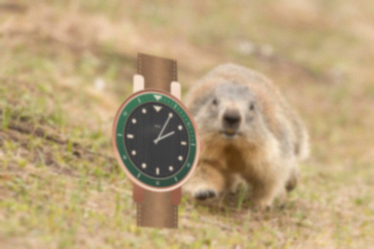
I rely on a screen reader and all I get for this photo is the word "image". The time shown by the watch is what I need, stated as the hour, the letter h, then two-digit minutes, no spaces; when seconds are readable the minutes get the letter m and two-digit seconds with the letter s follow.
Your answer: 2h05
